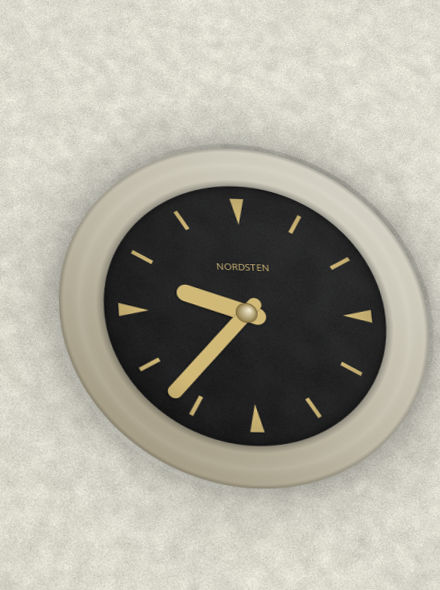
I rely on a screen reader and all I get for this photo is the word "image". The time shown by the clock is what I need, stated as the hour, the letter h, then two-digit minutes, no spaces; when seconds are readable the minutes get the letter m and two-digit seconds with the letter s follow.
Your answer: 9h37
